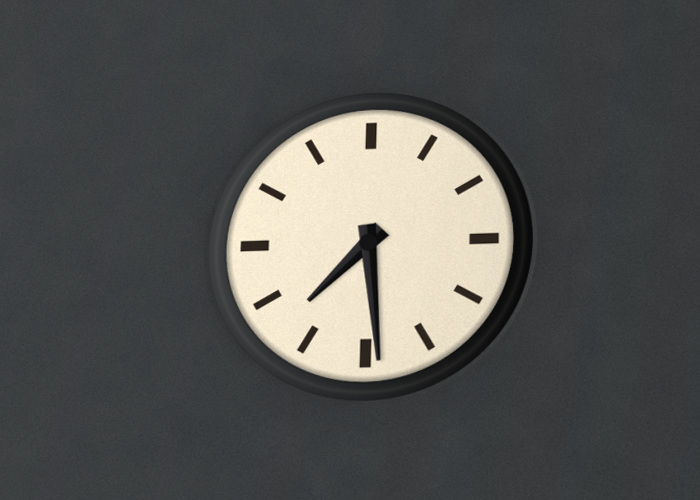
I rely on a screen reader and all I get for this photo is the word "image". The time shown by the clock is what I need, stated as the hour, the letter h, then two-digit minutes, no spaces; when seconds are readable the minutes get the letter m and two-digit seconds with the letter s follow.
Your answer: 7h29
